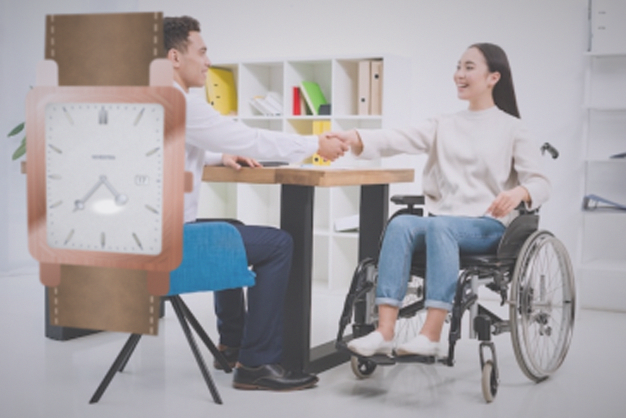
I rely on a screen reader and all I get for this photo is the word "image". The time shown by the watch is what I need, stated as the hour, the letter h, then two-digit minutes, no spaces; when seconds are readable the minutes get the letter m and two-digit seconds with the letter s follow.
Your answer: 4h37
